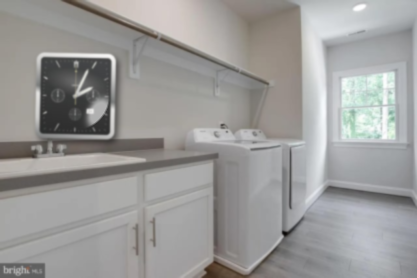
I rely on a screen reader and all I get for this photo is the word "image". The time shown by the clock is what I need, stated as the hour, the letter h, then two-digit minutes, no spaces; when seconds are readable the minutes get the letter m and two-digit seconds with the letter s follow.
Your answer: 2h04
